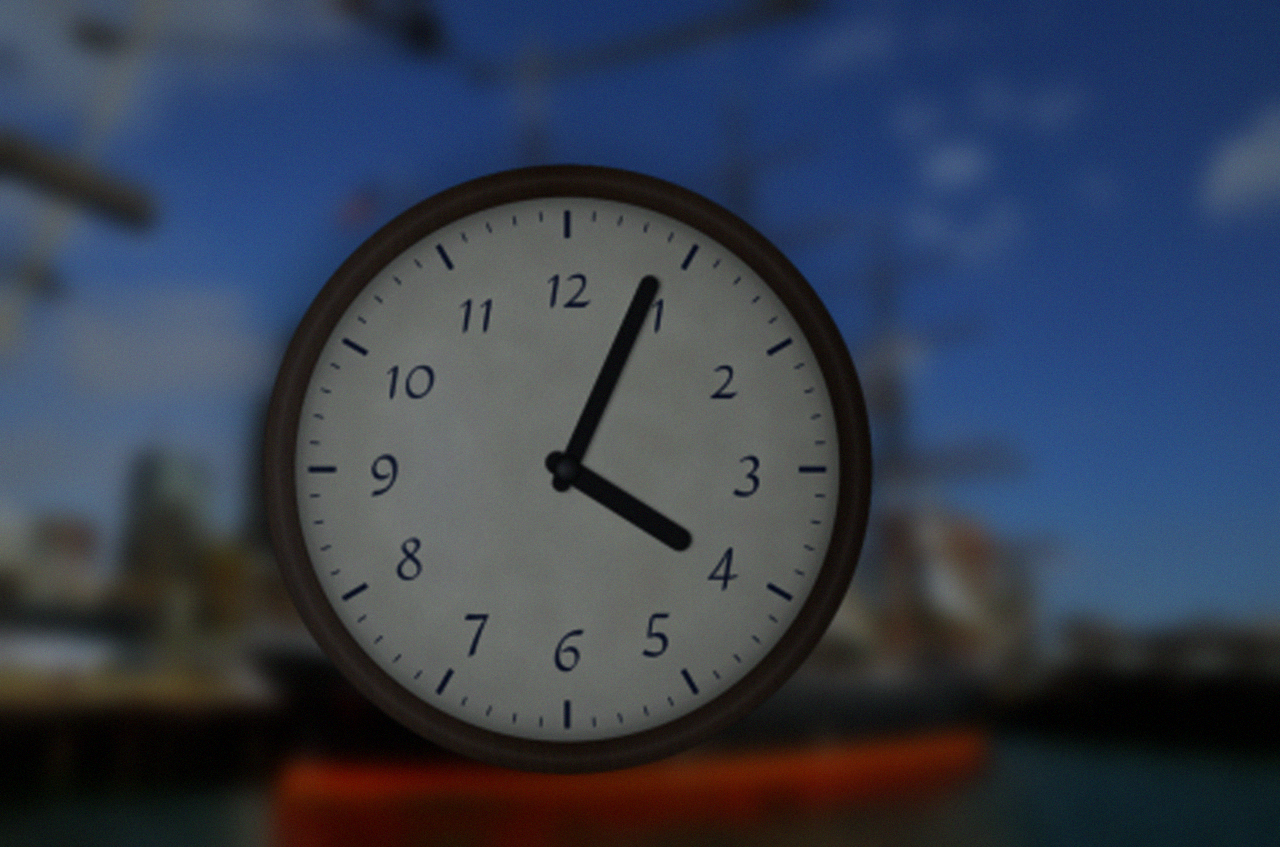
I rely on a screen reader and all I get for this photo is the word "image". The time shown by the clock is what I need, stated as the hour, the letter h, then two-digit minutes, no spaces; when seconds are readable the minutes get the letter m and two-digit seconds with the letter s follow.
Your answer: 4h04
